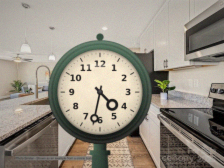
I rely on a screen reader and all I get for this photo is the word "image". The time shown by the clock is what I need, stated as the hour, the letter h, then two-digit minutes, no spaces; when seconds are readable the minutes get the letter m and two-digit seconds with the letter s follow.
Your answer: 4h32
